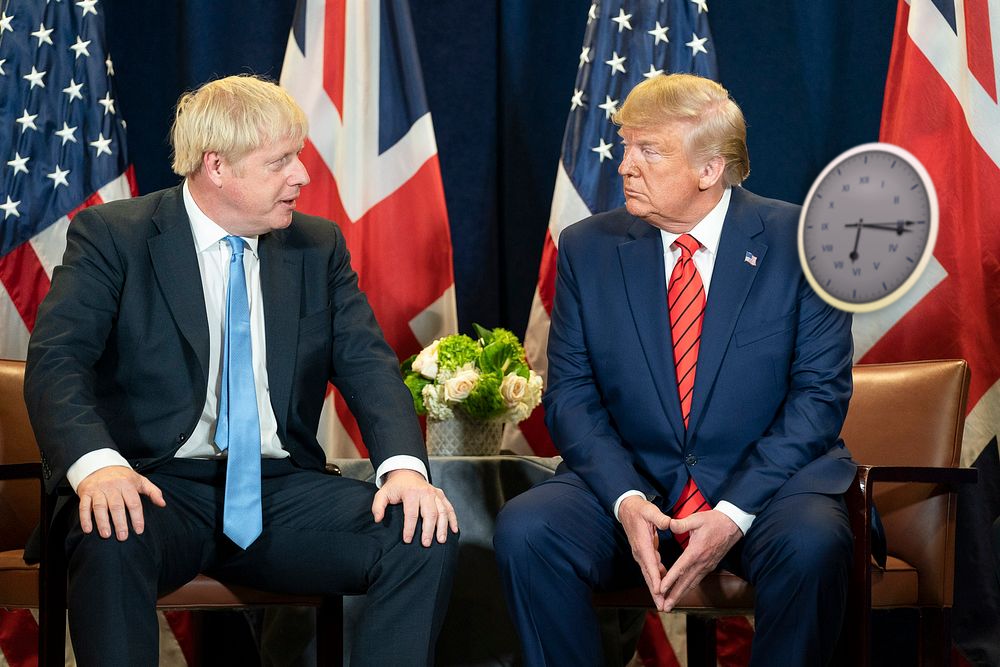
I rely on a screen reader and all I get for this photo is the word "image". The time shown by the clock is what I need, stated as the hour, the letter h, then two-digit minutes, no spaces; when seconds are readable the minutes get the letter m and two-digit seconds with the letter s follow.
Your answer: 6h16m15s
